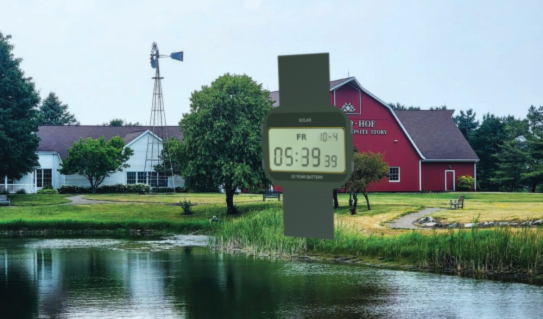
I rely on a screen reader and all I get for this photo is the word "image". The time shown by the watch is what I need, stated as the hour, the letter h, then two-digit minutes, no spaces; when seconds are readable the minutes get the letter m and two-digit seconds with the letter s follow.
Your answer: 5h39m39s
